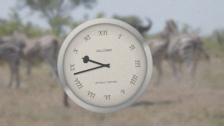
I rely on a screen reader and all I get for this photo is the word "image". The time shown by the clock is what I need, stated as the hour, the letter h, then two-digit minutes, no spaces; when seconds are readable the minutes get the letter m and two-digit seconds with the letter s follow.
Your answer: 9h43
